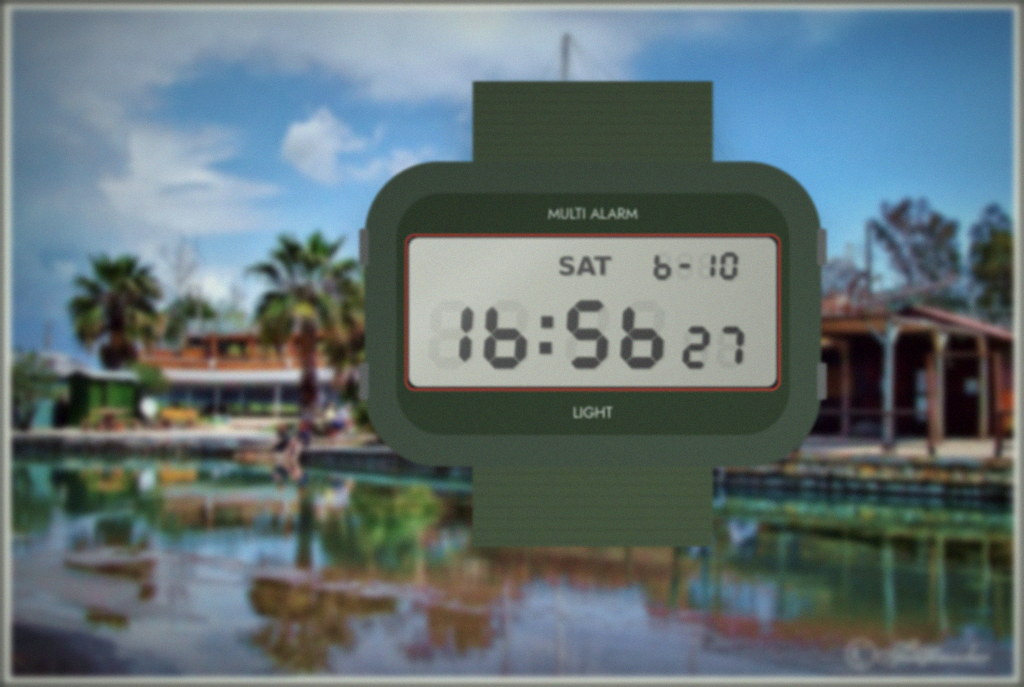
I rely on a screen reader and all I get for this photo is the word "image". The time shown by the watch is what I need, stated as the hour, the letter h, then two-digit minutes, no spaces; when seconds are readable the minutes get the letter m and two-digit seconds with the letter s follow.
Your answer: 16h56m27s
